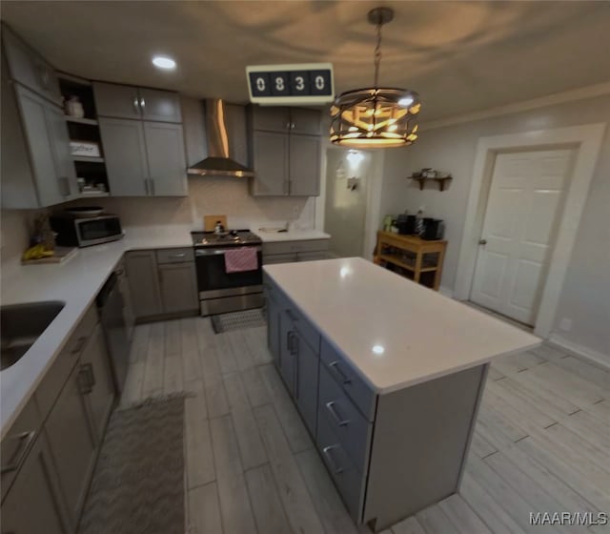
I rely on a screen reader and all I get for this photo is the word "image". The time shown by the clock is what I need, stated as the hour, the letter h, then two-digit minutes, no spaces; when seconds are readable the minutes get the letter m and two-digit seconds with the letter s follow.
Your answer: 8h30
